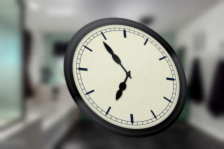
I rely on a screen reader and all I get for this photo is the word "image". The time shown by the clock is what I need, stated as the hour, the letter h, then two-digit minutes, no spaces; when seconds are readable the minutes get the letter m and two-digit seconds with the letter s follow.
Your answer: 6h54
